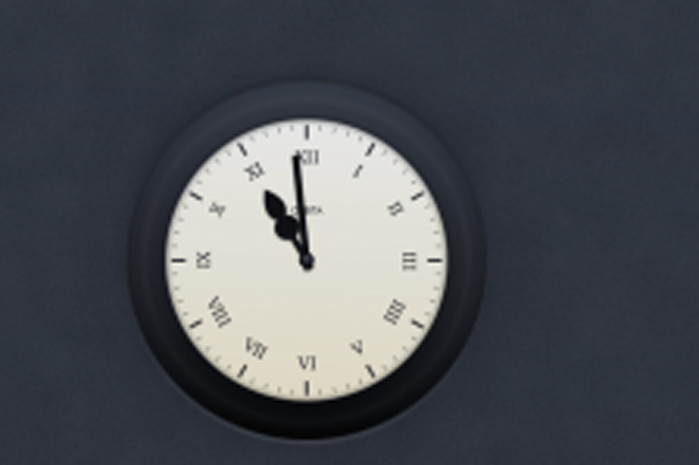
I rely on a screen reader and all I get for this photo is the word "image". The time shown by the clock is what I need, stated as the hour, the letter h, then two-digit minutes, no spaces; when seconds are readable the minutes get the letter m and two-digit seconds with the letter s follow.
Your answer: 10h59
